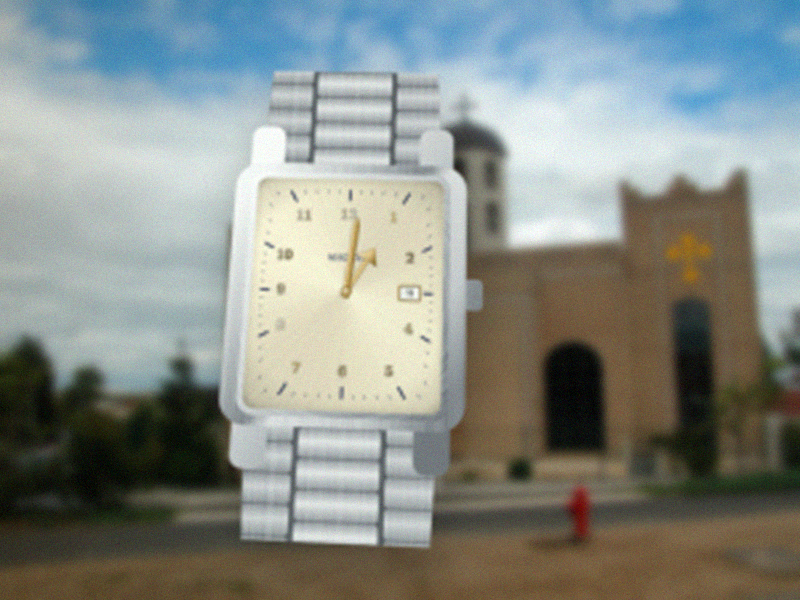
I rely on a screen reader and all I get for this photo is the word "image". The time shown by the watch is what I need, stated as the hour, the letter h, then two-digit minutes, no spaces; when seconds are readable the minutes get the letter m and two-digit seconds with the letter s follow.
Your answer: 1h01
